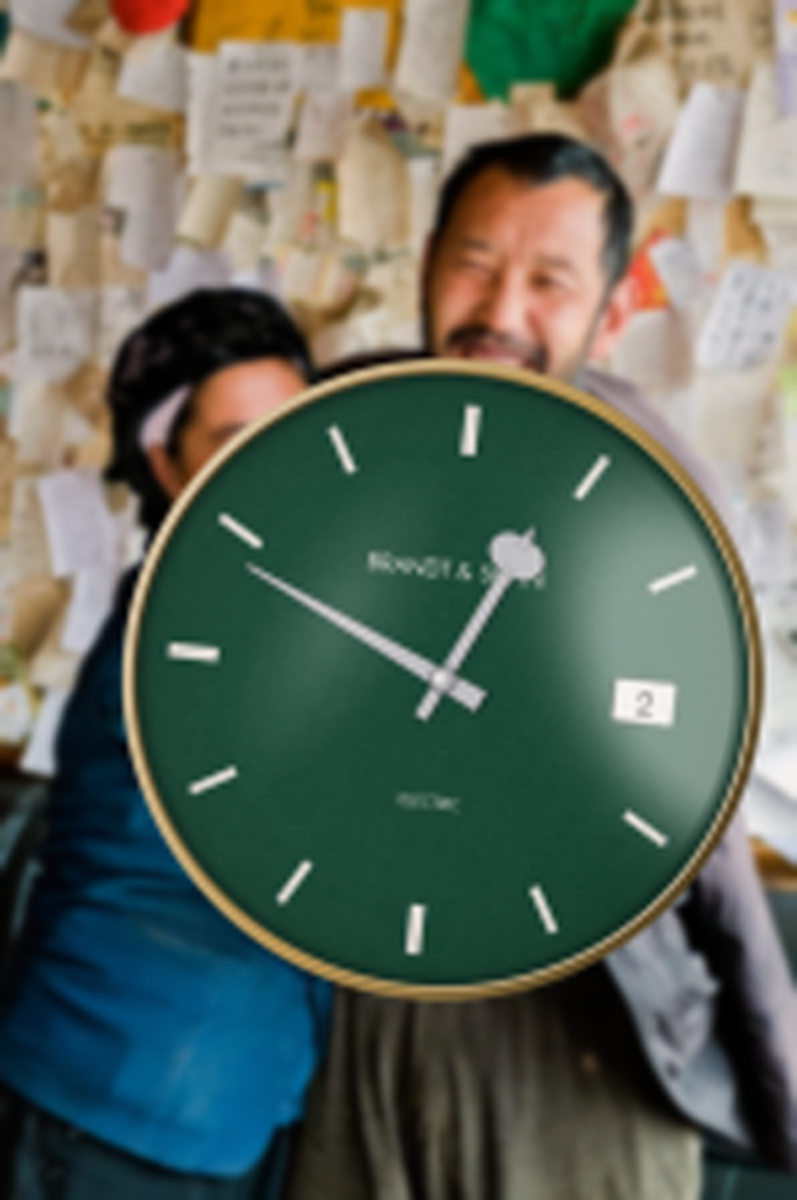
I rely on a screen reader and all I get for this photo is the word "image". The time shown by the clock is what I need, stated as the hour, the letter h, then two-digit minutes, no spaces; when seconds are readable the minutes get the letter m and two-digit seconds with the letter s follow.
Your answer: 12h49
